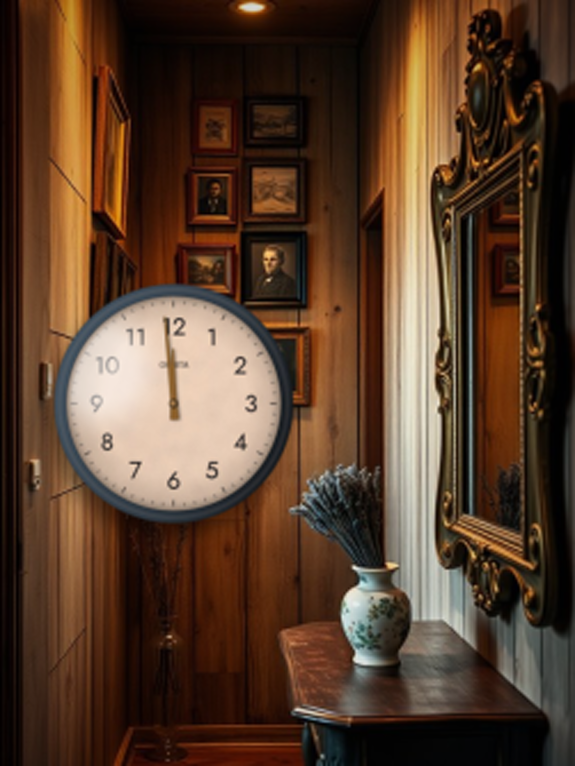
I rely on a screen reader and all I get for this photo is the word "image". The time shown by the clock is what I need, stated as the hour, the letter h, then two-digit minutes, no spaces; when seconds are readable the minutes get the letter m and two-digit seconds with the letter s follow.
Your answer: 11h59
